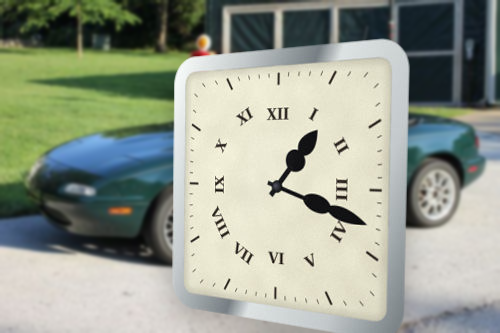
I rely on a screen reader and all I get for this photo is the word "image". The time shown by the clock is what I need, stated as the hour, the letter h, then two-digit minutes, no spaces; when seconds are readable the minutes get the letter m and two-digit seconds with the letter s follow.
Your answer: 1h18
